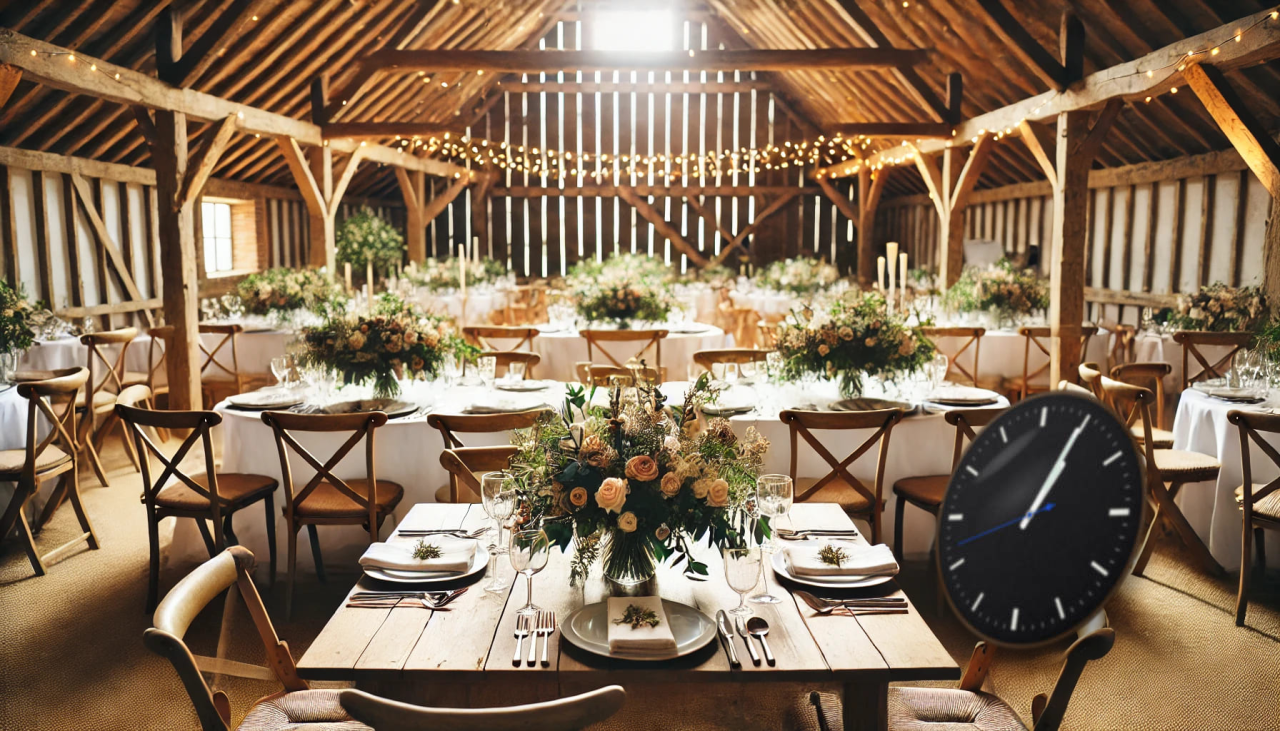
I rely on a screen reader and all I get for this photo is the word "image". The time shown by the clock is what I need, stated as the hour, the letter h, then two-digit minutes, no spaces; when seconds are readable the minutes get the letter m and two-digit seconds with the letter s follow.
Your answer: 1h04m42s
